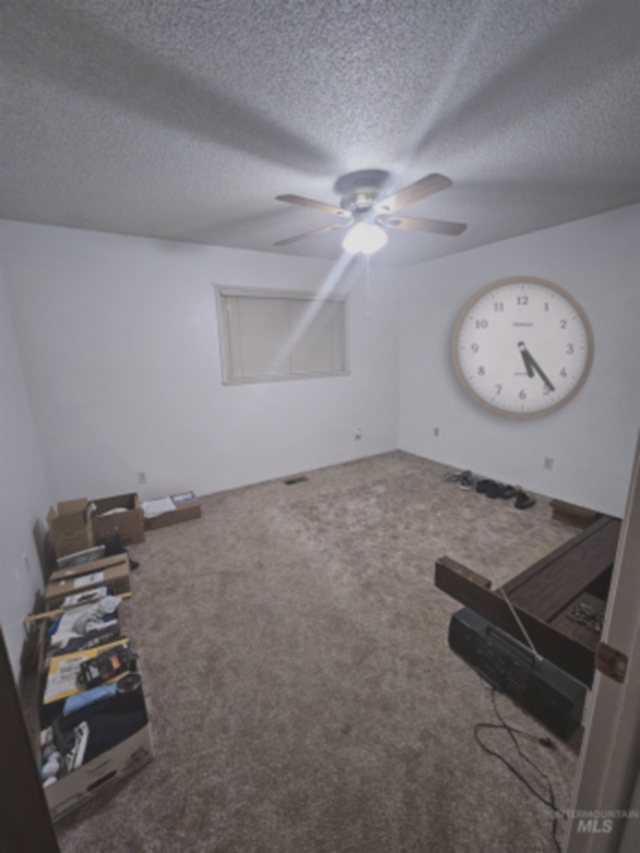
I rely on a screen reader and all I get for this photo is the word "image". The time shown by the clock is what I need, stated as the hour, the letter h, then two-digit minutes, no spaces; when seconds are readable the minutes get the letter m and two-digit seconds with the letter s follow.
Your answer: 5h24
